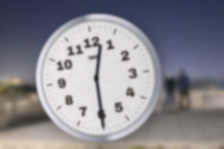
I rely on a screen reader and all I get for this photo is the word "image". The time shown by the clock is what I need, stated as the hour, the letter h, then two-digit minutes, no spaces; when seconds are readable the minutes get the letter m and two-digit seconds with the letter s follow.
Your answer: 12h30
